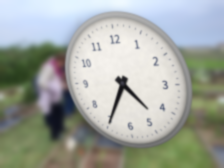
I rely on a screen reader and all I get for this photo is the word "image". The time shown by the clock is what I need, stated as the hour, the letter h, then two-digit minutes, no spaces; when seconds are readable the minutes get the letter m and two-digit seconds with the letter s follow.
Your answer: 4h35
